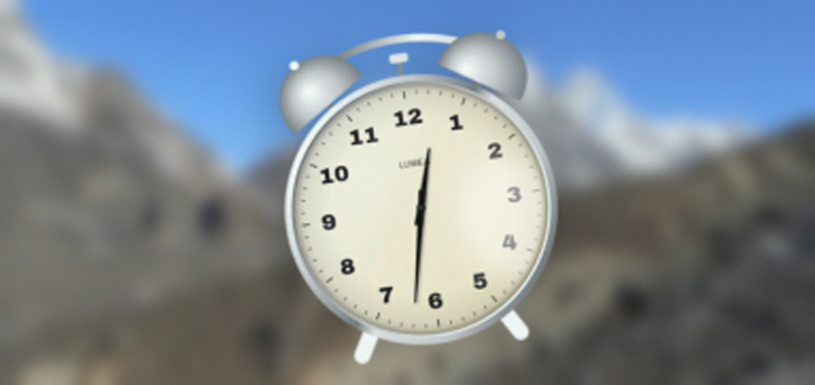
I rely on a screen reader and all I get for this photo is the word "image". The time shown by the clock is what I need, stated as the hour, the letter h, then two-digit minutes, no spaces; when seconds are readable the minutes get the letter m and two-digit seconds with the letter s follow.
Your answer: 12h32
